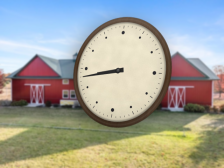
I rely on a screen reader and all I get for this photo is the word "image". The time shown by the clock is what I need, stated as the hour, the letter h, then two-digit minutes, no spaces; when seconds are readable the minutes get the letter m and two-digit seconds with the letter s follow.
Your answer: 8h43
